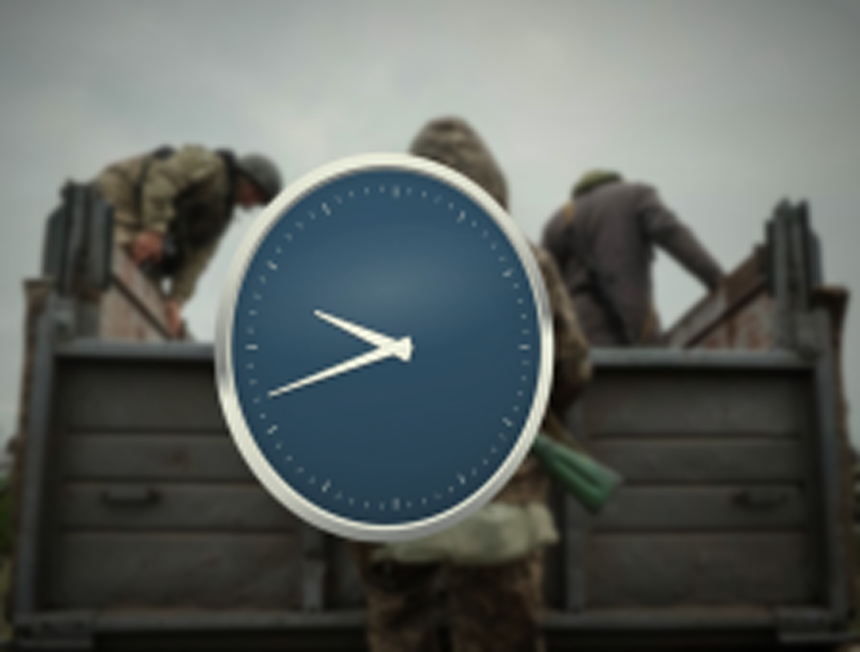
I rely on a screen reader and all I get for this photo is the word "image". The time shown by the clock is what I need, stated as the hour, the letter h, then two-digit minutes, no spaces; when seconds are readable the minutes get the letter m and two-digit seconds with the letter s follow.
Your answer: 9h42
